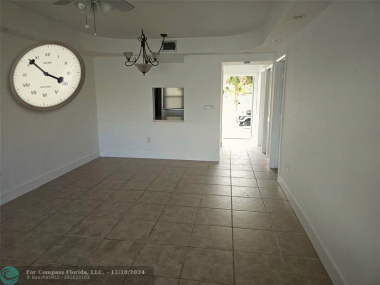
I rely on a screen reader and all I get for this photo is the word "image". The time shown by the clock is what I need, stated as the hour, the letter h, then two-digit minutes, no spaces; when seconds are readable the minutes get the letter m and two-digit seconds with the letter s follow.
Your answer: 3h52
